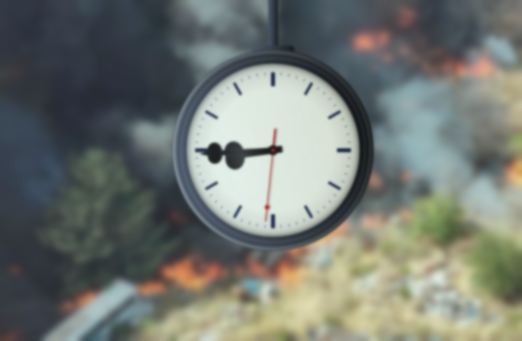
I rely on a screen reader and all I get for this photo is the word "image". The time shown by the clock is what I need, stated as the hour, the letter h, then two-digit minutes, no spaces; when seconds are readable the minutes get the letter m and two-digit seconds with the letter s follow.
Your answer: 8h44m31s
